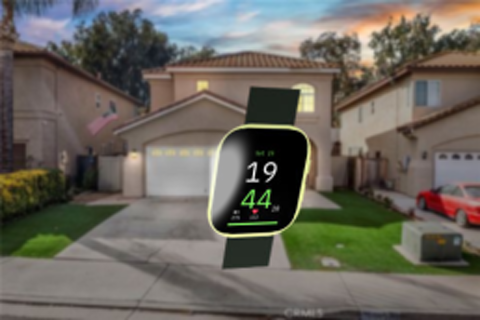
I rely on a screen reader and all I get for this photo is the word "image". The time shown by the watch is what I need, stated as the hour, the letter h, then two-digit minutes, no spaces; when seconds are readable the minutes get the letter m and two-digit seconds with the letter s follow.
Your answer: 19h44
